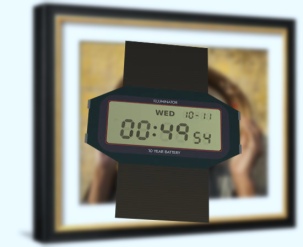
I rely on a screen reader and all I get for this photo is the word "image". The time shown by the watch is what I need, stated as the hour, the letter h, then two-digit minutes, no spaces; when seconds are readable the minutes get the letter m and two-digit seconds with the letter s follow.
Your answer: 0h49m54s
